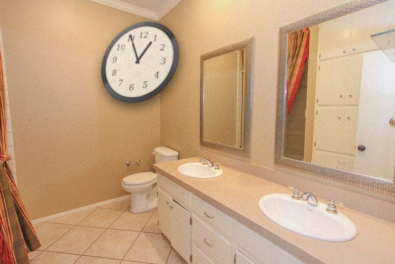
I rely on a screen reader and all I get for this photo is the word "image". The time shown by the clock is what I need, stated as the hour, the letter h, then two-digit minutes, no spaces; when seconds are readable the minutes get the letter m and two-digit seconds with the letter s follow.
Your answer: 12h55
